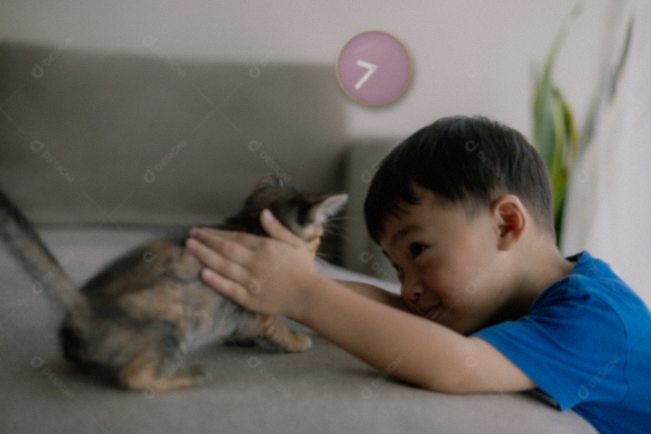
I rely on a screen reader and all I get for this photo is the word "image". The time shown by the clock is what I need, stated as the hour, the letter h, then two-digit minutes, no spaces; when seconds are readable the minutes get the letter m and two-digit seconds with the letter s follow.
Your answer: 9h37
